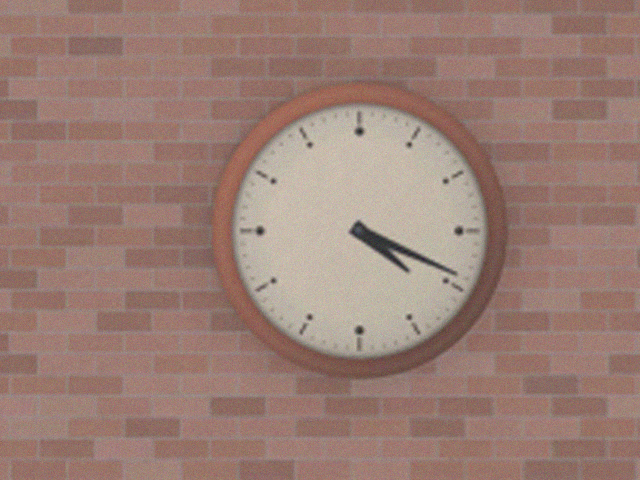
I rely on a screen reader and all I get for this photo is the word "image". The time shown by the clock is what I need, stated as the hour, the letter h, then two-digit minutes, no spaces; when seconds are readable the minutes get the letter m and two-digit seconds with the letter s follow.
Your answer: 4h19
